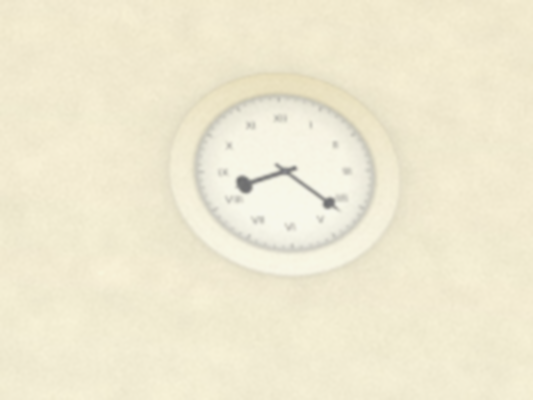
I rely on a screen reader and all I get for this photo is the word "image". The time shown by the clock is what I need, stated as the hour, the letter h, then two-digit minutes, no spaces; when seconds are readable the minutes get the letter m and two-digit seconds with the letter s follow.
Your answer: 8h22
